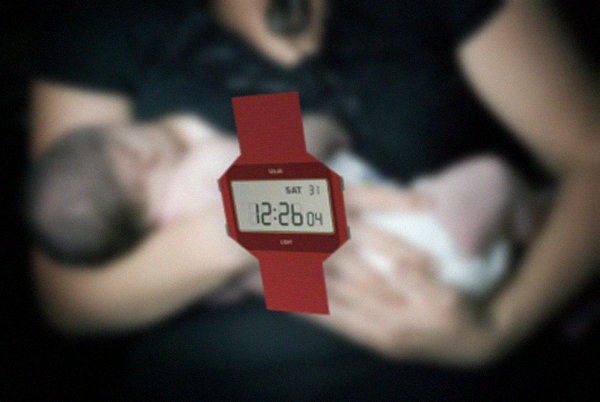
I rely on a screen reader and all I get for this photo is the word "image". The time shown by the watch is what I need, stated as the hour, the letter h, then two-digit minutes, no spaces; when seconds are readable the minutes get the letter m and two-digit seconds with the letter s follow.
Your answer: 12h26m04s
